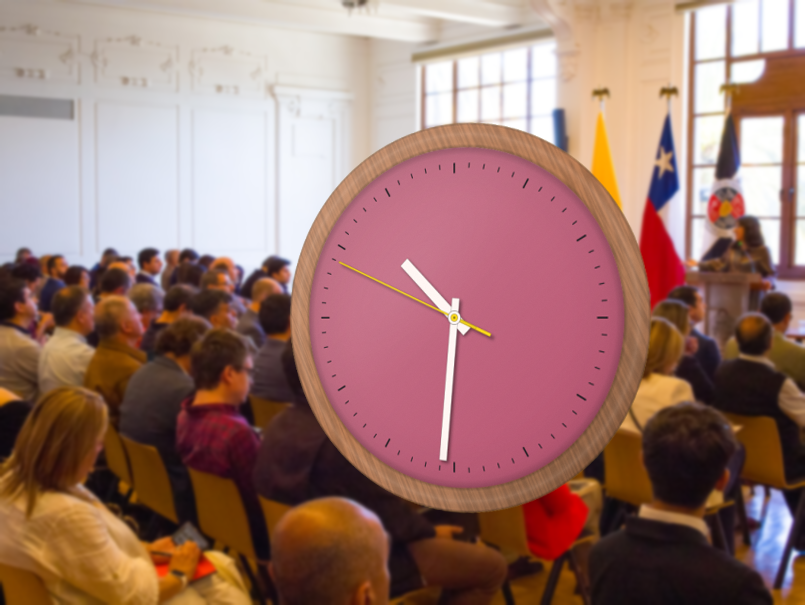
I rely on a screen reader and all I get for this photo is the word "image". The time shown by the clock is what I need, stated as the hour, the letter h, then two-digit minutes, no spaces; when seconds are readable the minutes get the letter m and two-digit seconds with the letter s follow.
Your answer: 10h30m49s
